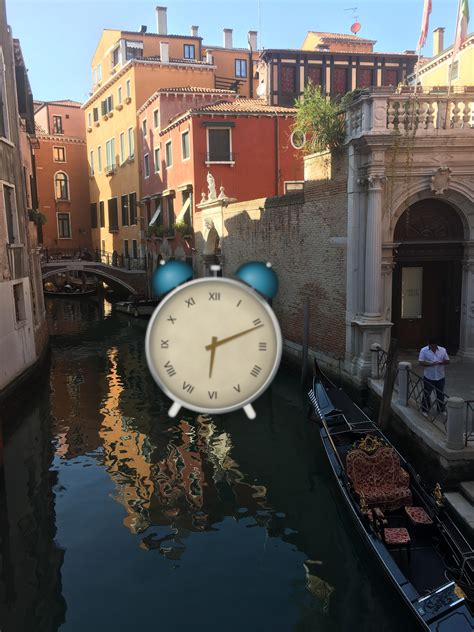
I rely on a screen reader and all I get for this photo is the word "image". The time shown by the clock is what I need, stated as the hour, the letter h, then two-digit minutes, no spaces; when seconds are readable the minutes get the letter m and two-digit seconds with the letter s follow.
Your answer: 6h11
